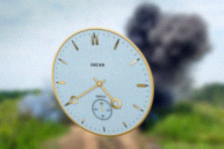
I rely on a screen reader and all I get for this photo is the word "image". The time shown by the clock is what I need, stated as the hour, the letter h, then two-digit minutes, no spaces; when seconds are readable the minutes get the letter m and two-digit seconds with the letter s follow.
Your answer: 4h40
